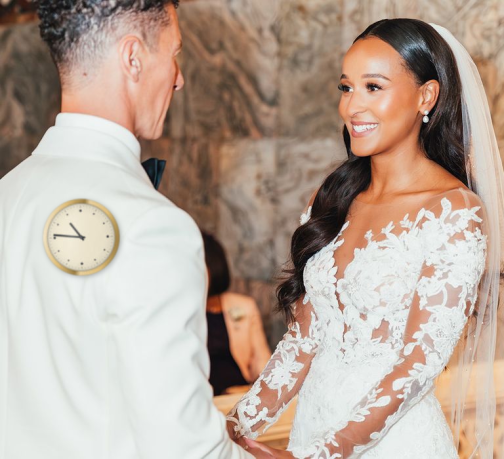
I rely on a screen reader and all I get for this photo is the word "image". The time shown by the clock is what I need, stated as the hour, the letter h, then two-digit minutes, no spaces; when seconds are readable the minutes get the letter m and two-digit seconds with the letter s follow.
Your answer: 10h46
